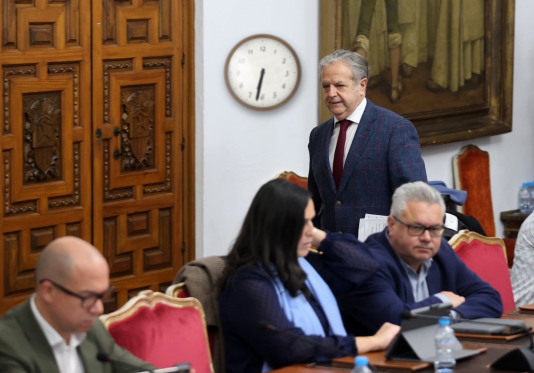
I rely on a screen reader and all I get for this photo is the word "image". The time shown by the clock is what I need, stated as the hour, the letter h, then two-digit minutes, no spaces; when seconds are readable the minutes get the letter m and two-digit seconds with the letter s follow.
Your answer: 6h32
